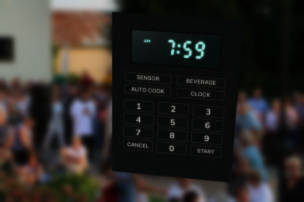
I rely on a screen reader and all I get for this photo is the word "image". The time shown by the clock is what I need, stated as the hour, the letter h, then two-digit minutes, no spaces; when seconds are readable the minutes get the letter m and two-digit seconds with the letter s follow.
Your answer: 7h59
